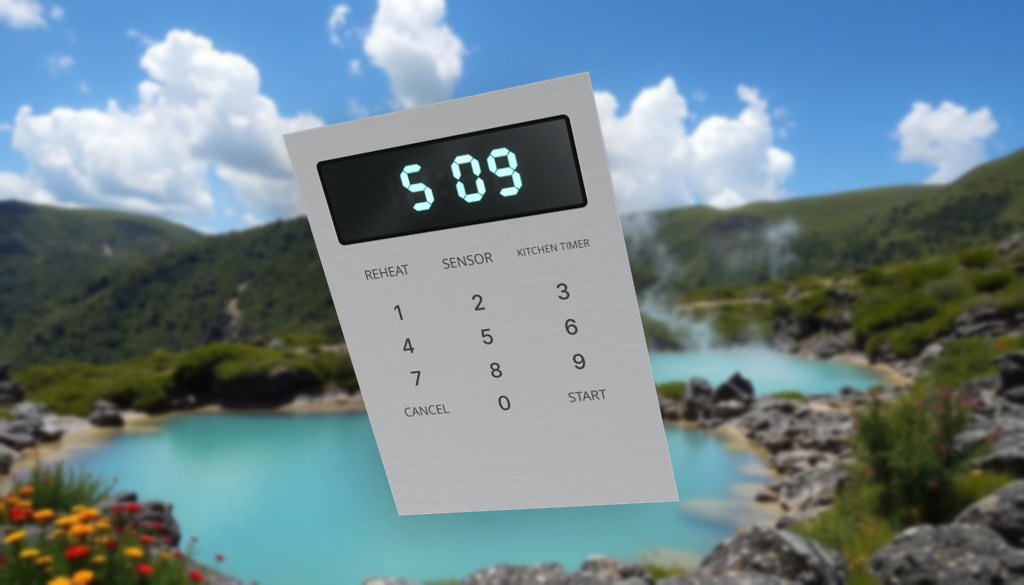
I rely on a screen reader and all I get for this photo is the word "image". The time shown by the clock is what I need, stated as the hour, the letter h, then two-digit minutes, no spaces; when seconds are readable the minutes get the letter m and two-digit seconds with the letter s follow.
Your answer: 5h09
